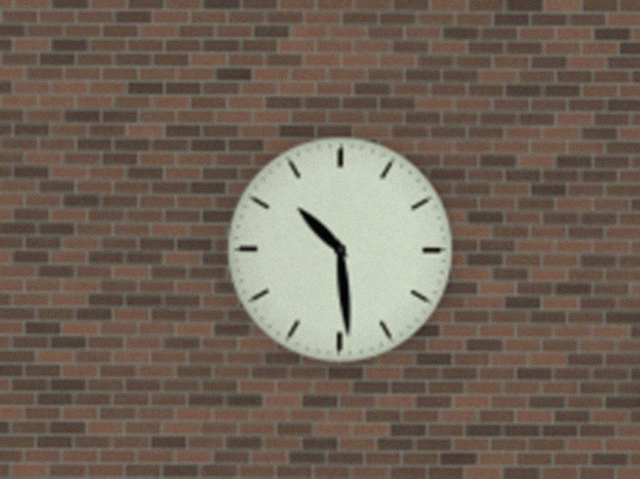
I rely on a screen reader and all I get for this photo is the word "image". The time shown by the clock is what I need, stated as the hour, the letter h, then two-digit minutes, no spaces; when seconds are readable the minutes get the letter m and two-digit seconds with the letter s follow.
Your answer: 10h29
